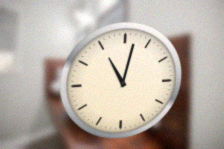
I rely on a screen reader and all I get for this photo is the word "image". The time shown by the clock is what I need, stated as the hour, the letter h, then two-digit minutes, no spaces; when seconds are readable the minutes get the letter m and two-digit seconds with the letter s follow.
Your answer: 11h02
